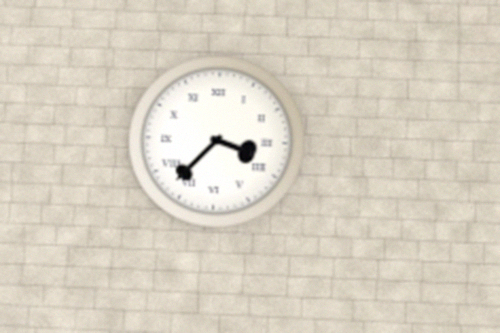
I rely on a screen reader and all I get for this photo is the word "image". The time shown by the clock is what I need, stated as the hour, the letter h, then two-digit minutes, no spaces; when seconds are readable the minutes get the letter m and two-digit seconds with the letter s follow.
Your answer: 3h37
